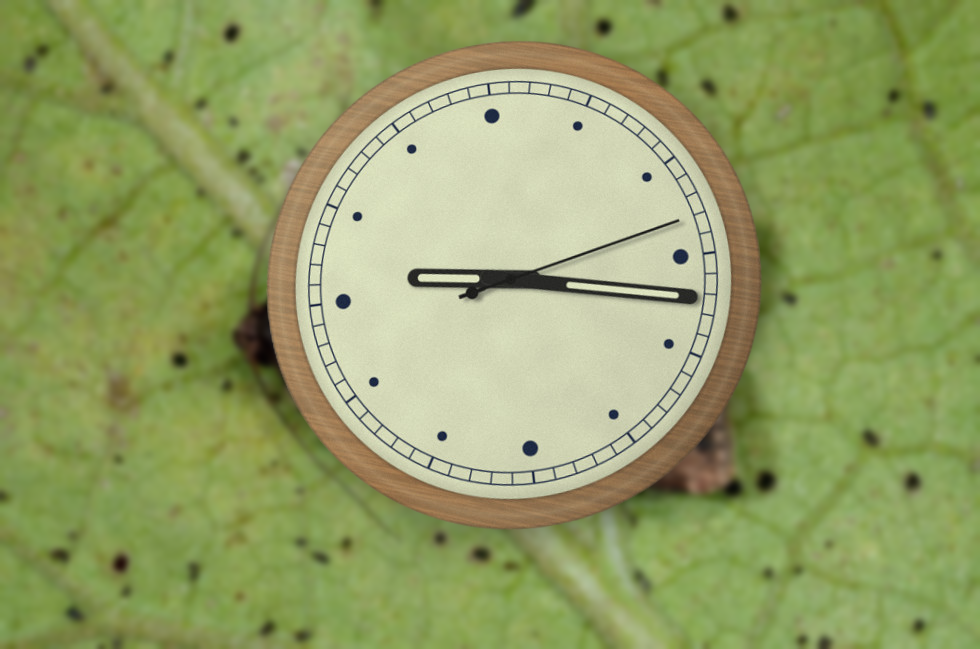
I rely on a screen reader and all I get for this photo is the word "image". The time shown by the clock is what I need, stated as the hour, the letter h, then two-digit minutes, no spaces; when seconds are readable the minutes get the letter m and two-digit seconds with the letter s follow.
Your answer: 9h17m13s
